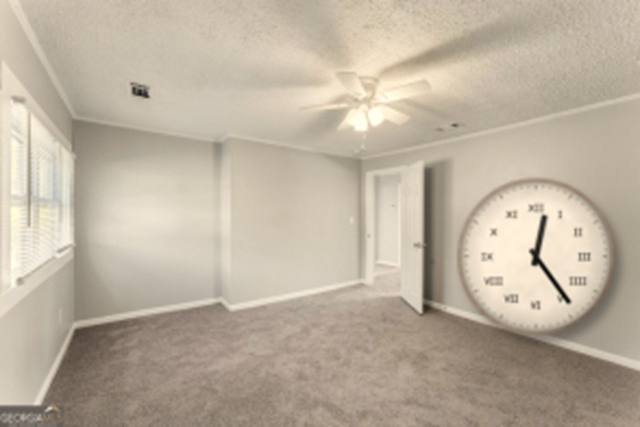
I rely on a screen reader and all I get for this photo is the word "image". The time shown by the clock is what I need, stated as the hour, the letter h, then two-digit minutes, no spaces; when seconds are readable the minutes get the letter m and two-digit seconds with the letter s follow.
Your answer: 12h24
